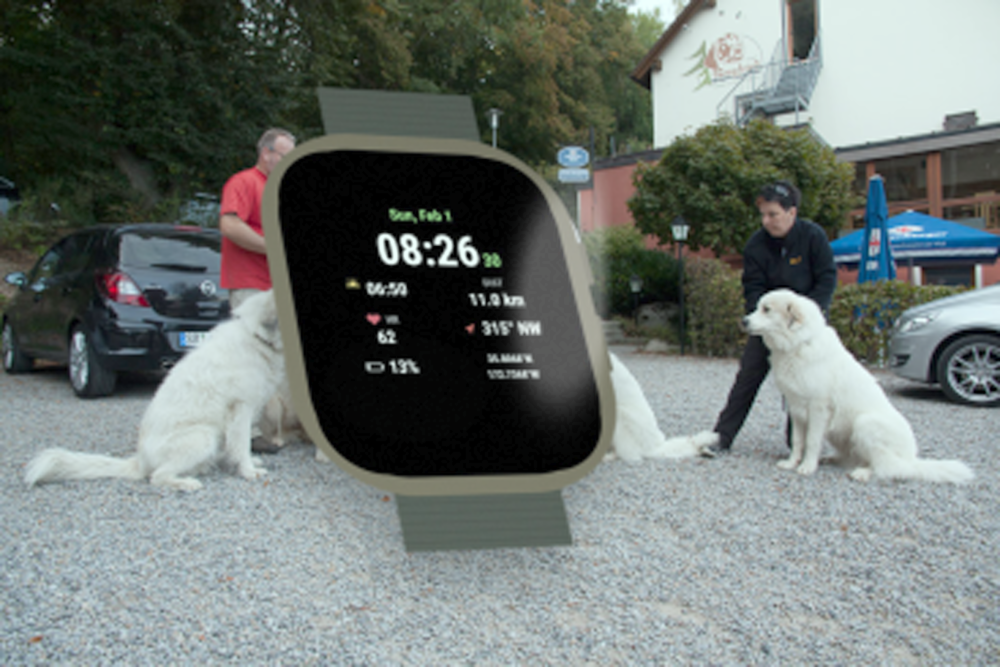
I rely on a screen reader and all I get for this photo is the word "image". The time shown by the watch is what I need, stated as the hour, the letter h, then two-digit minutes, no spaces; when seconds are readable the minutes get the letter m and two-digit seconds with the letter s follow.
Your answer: 8h26
